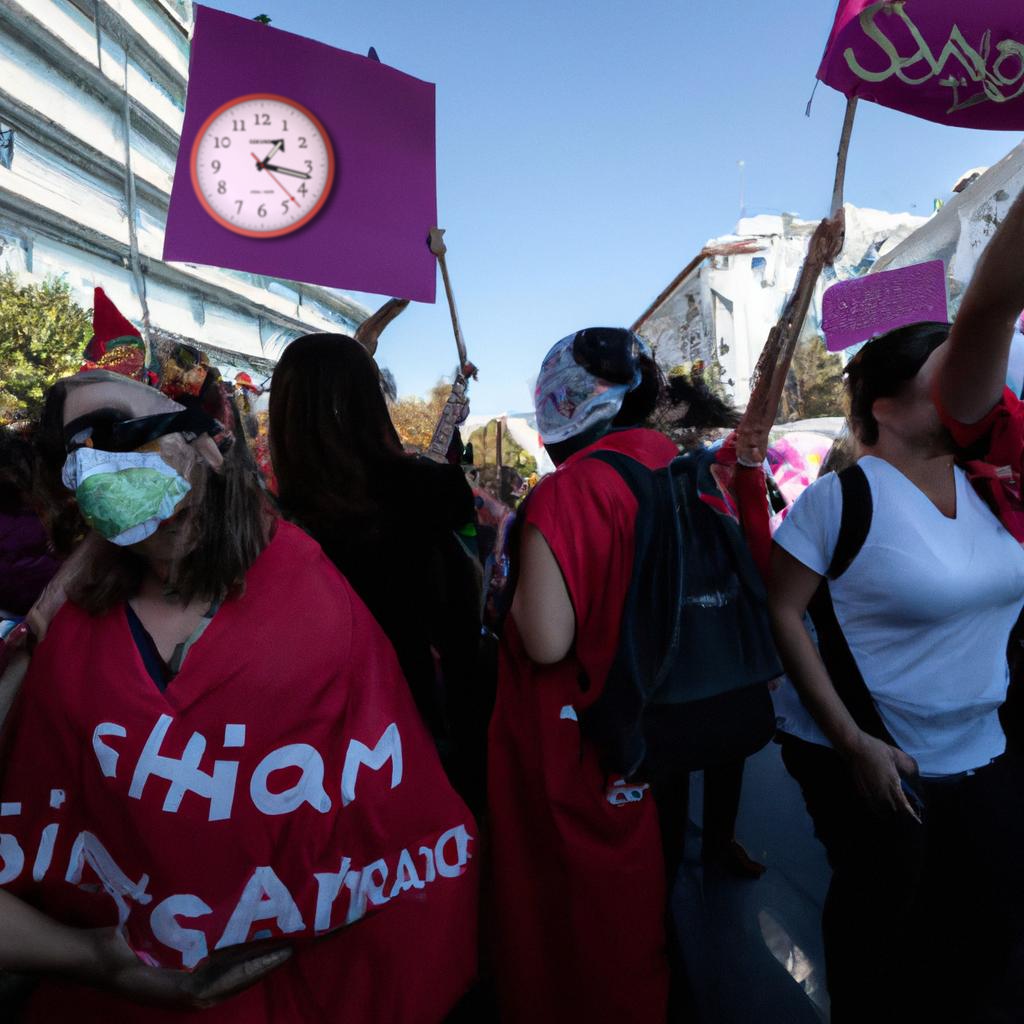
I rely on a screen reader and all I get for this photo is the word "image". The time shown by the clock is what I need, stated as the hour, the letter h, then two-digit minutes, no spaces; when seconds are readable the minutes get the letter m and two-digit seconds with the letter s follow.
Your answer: 1h17m23s
